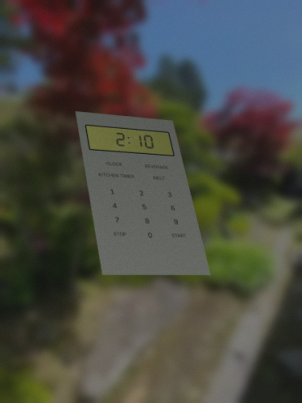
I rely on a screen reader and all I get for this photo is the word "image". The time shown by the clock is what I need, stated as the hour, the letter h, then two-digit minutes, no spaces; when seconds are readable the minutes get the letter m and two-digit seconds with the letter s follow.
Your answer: 2h10
